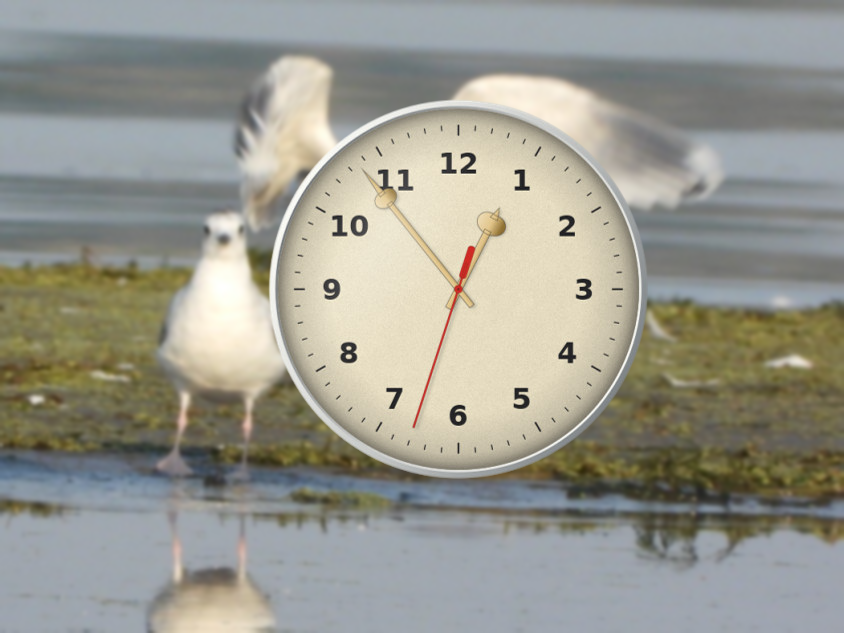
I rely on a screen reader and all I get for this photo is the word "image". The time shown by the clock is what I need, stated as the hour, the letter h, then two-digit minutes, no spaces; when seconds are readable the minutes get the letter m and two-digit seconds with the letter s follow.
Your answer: 12h53m33s
